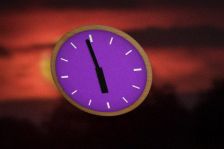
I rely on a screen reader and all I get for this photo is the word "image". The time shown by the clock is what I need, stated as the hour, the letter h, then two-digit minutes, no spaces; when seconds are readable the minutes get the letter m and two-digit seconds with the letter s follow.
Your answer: 5h59
